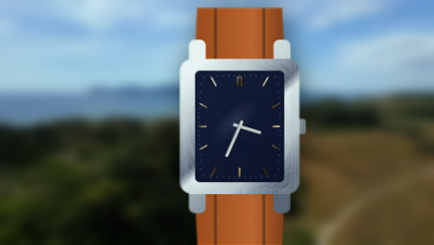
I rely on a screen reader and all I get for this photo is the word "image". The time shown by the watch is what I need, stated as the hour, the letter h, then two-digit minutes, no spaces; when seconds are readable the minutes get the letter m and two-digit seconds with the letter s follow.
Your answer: 3h34
